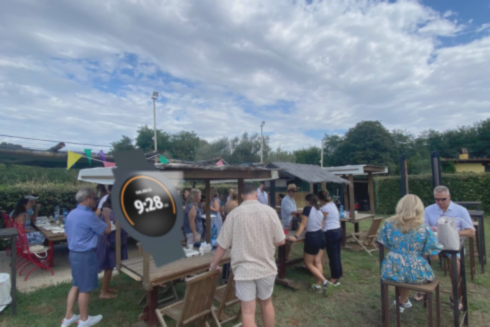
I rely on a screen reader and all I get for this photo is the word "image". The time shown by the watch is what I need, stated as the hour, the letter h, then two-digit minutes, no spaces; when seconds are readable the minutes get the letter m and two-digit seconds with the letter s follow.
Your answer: 9h28
